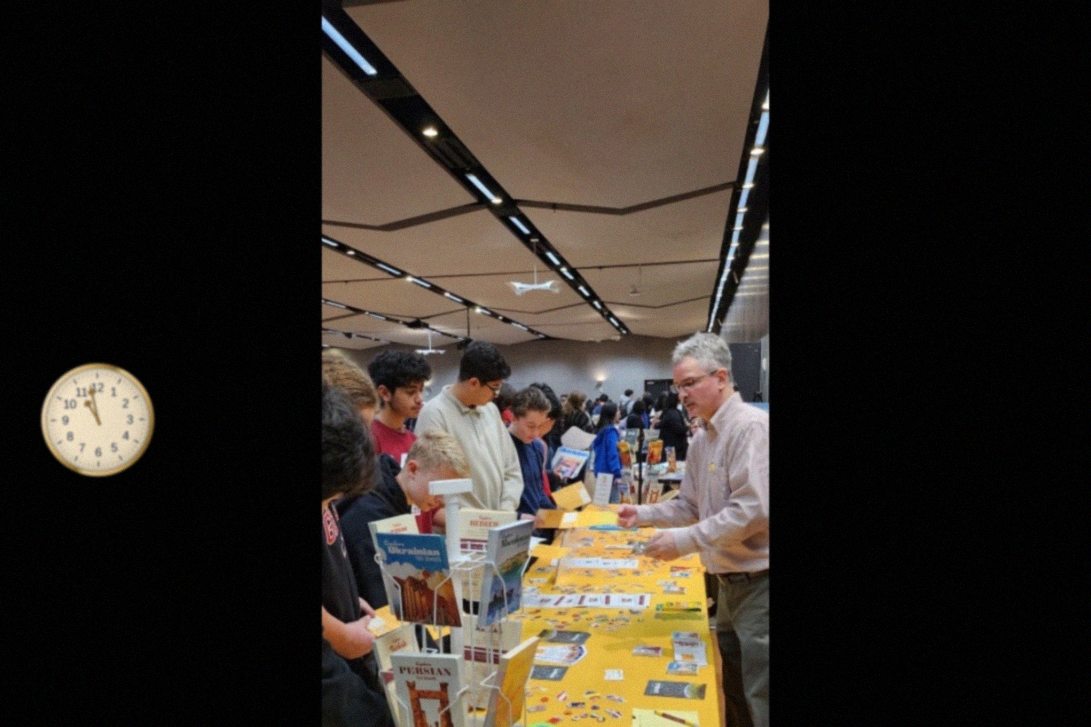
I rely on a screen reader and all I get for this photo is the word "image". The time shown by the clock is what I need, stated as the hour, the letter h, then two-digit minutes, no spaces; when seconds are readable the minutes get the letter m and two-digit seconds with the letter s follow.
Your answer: 10h58
